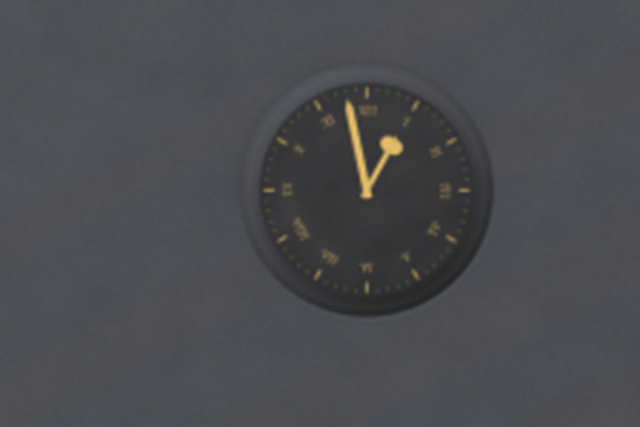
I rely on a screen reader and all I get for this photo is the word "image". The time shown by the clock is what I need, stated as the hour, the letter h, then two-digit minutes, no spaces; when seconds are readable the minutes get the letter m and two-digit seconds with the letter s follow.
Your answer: 12h58
